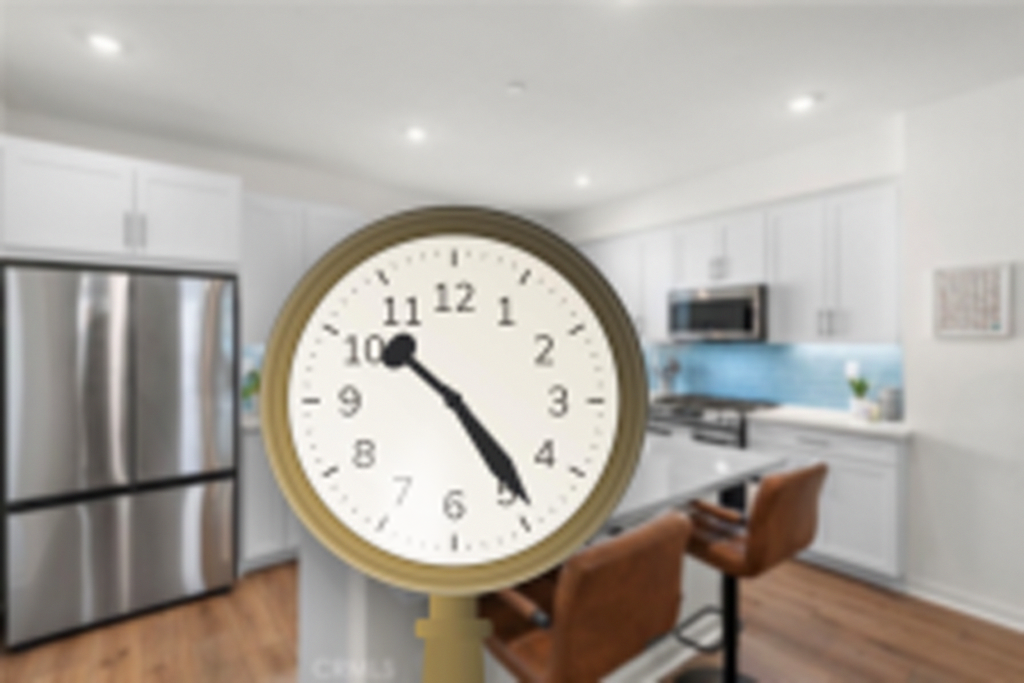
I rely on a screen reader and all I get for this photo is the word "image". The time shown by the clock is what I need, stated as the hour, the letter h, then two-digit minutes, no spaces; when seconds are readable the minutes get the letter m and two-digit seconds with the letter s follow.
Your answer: 10h24
